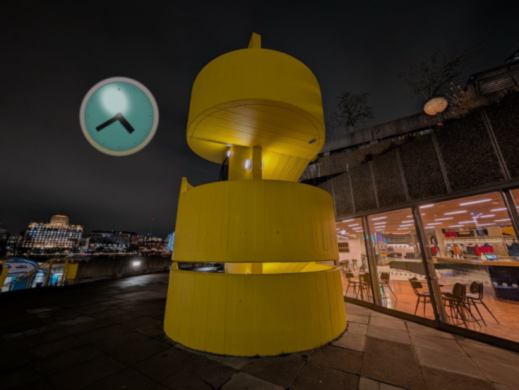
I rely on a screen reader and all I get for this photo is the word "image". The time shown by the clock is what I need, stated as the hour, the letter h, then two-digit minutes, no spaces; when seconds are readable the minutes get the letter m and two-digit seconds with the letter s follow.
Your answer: 4h40
